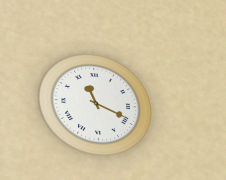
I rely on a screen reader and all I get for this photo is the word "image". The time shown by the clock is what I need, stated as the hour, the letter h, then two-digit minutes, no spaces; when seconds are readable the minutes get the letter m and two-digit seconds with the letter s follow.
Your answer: 11h19
